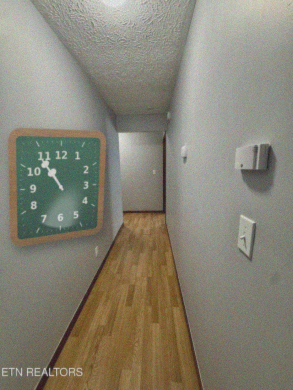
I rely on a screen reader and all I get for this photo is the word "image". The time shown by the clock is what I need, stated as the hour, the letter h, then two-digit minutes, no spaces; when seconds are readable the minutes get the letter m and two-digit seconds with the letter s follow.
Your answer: 10h54
